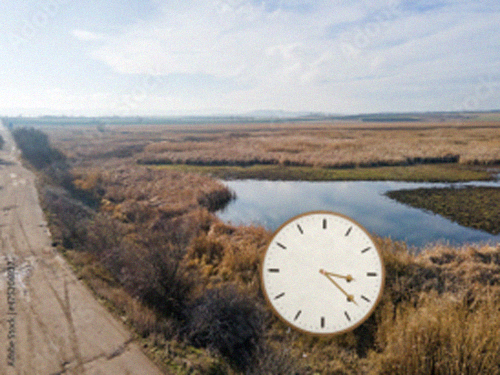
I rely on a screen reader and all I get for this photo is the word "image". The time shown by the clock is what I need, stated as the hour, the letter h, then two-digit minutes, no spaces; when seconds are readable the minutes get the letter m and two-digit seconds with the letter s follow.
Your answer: 3h22
